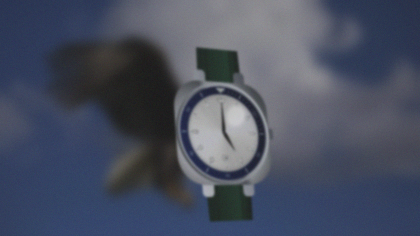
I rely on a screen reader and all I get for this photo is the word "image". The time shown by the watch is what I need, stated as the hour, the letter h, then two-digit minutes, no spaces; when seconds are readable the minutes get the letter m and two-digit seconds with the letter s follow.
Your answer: 5h00
